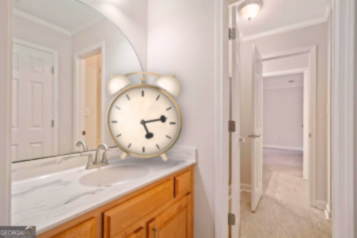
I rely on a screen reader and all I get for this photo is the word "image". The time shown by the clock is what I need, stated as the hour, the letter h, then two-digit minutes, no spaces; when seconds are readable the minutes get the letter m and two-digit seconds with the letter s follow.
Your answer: 5h13
